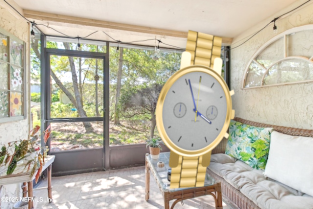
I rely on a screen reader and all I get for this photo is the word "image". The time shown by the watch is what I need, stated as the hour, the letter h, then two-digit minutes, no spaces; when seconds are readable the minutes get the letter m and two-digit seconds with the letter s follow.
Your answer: 3h56
